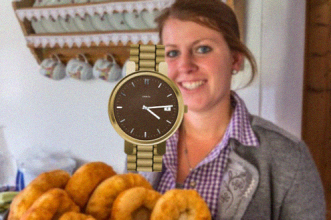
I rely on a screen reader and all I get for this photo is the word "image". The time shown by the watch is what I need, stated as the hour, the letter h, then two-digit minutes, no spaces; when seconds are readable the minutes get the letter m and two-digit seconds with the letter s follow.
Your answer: 4h14
